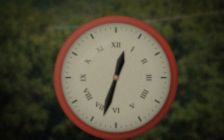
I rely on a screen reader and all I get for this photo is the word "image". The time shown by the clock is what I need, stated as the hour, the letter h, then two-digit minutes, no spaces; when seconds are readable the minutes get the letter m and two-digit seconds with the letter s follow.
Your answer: 12h33
